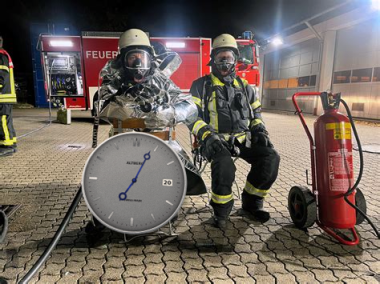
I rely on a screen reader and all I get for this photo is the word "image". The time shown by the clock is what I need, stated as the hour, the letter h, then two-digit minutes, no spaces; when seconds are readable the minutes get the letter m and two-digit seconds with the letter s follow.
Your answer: 7h04
